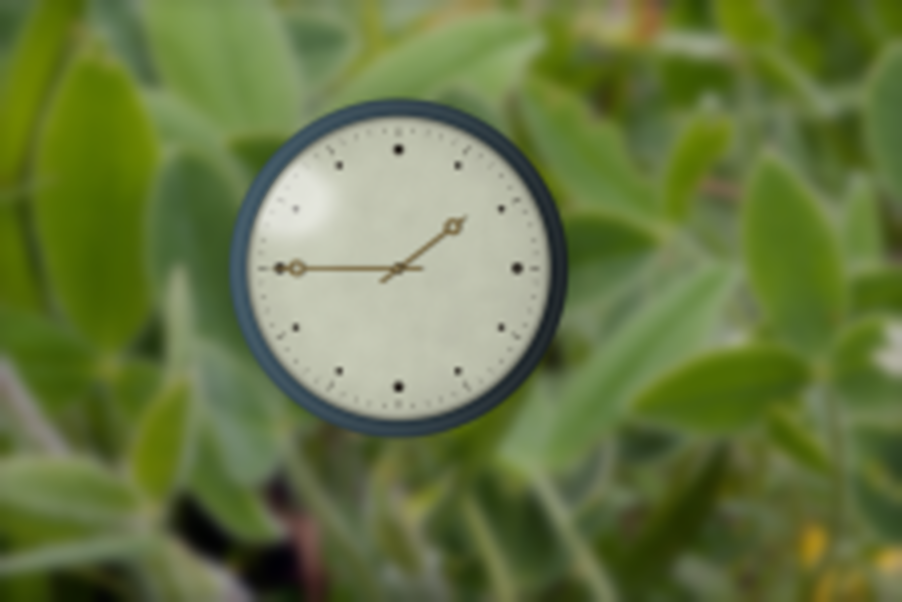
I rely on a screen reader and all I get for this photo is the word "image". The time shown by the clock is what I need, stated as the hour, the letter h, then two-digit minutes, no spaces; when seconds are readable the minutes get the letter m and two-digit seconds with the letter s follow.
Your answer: 1h45
